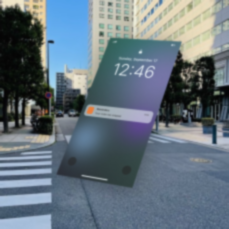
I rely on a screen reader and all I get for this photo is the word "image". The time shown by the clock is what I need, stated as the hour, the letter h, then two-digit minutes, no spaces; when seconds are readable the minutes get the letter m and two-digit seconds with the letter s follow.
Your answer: 12h46
